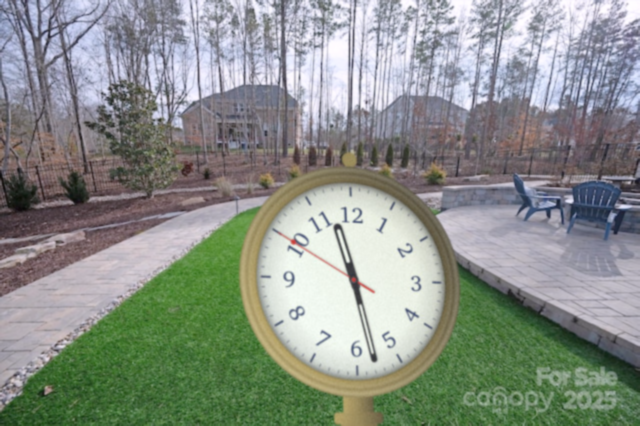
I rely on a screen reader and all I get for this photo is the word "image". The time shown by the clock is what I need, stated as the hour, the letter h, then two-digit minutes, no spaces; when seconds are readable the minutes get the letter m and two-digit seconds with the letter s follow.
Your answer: 11h27m50s
